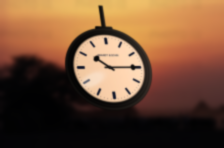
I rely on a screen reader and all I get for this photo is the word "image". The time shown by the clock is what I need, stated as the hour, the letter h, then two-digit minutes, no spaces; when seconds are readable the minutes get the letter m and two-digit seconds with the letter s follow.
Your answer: 10h15
